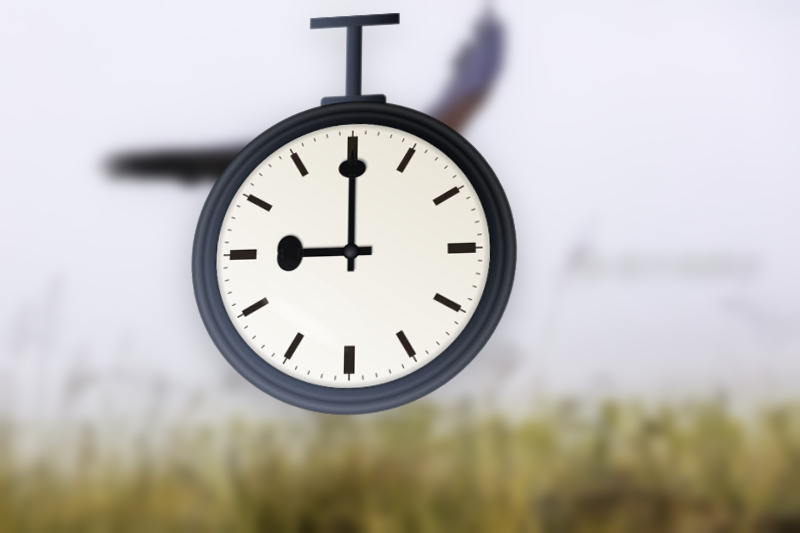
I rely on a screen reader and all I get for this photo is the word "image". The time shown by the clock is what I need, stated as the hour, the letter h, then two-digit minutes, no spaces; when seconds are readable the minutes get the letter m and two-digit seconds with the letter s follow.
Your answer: 9h00
